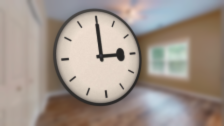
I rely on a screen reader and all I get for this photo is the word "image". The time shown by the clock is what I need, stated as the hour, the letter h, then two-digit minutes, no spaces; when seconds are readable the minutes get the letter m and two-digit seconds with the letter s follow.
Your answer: 3h00
